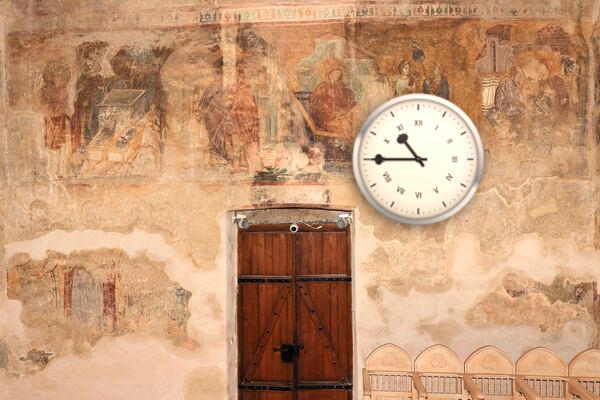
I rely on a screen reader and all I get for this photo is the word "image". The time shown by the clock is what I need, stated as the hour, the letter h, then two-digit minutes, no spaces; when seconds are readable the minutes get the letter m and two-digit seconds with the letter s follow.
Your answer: 10h45
